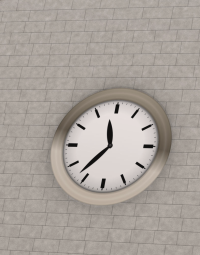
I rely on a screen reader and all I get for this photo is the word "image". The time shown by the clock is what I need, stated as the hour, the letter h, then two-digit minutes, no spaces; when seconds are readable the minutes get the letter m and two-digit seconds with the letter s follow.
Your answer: 11h37
